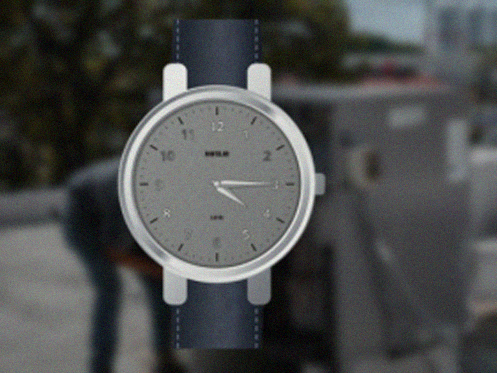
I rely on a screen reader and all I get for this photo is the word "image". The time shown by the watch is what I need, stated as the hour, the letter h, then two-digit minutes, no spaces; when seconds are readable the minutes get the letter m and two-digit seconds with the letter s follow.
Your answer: 4h15
